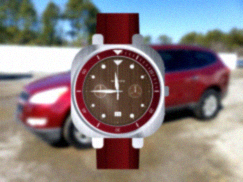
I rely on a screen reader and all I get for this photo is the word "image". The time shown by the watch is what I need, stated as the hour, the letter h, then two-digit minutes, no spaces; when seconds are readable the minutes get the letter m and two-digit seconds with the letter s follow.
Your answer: 11h45
